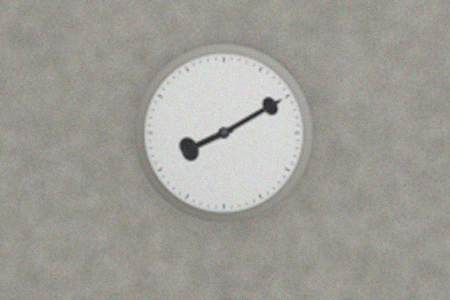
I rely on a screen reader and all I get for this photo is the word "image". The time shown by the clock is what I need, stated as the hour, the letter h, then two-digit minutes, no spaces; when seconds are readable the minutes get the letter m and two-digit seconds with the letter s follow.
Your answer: 8h10
